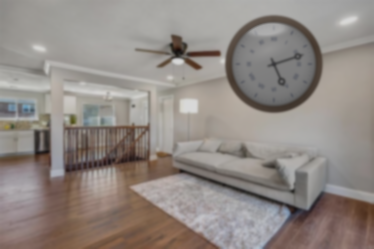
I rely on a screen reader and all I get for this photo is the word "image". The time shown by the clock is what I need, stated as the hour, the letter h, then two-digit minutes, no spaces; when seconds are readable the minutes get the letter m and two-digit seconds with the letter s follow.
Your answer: 5h12
